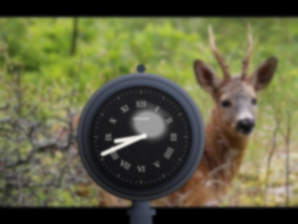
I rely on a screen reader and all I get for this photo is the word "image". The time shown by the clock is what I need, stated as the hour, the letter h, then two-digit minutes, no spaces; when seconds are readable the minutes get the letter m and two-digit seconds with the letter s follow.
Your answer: 8h41
